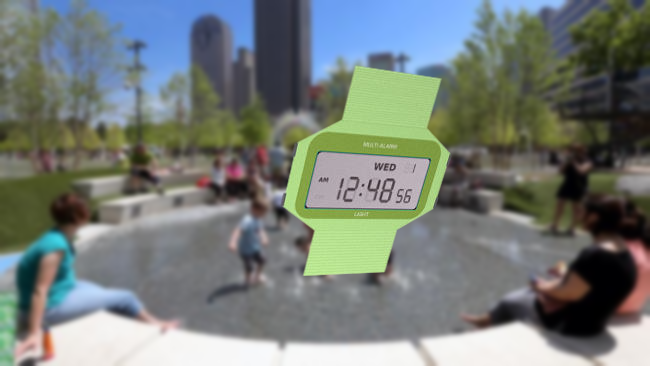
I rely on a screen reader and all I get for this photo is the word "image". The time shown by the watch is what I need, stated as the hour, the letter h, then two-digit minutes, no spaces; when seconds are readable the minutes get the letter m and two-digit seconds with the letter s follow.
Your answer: 12h48m56s
